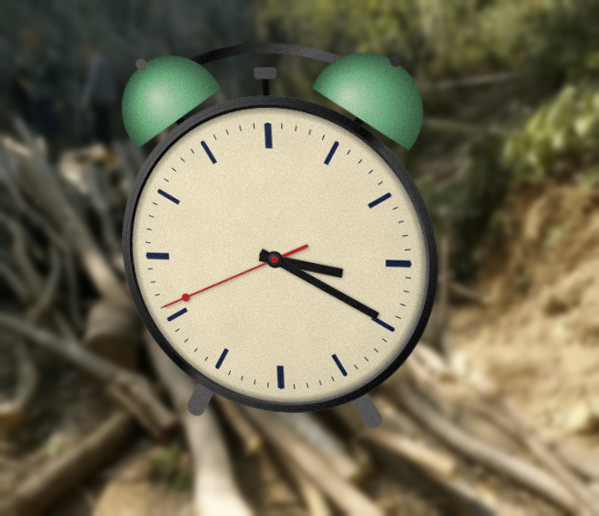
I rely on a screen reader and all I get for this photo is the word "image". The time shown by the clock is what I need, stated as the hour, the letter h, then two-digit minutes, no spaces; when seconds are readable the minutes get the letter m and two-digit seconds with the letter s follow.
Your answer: 3h19m41s
